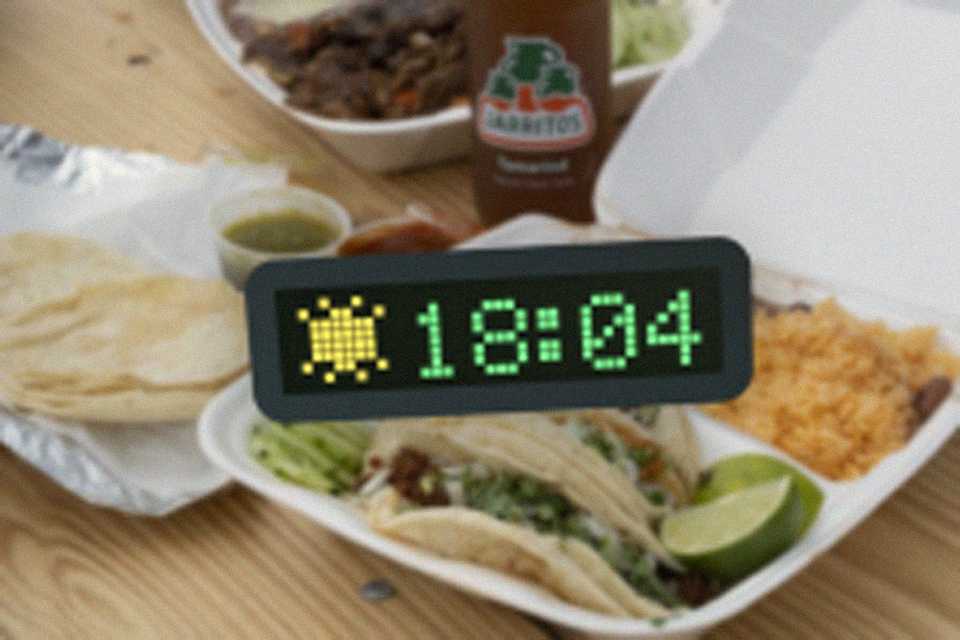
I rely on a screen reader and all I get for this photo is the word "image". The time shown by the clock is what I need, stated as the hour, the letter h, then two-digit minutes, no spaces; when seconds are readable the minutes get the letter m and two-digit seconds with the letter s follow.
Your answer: 18h04
